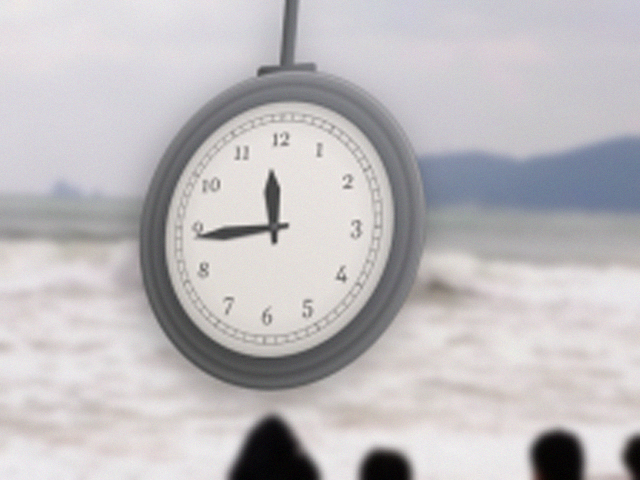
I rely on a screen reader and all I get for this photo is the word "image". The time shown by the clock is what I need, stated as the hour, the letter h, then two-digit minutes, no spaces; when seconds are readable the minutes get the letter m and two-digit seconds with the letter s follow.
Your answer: 11h44
